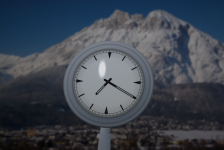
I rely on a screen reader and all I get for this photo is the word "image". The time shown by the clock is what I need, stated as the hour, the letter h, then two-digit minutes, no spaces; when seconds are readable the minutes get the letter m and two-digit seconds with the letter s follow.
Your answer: 7h20
